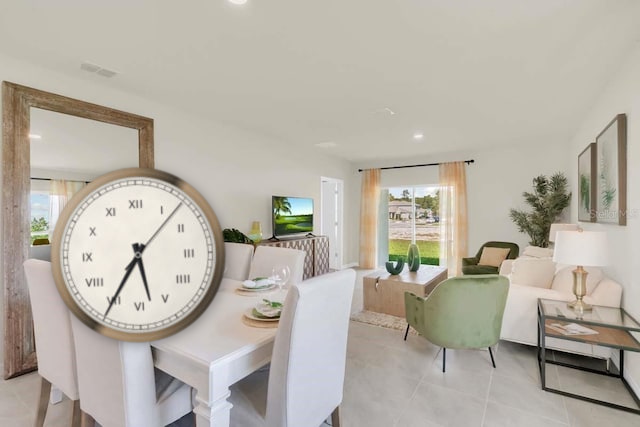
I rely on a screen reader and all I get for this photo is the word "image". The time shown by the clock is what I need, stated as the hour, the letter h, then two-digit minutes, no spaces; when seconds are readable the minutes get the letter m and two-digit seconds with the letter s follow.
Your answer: 5h35m07s
